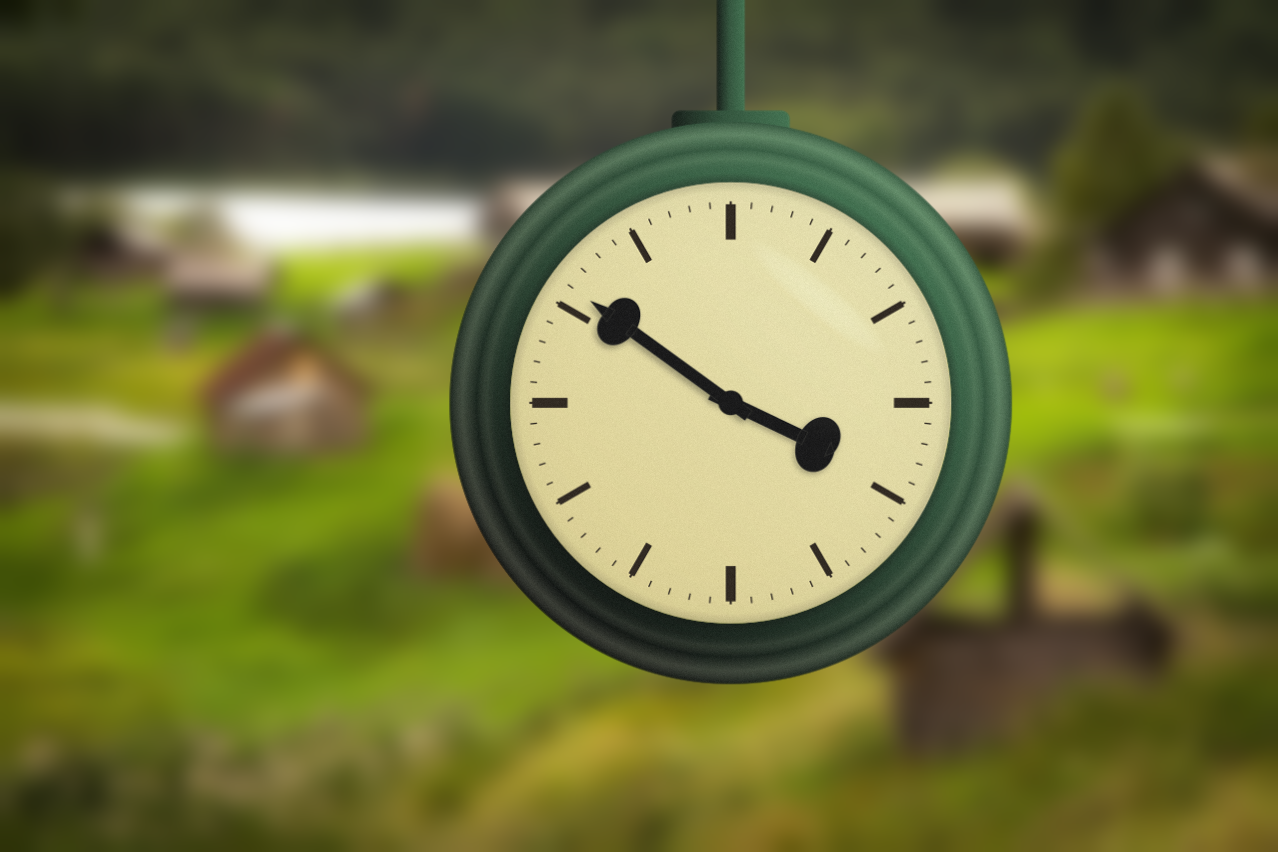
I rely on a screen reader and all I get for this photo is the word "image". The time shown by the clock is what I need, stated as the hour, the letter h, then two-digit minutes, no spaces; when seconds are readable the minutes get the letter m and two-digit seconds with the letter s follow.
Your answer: 3h51
